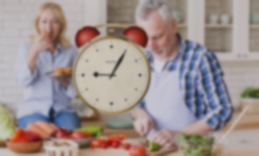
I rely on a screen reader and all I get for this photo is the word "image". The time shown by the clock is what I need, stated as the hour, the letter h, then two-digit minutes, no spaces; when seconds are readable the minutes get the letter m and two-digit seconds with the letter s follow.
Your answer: 9h05
